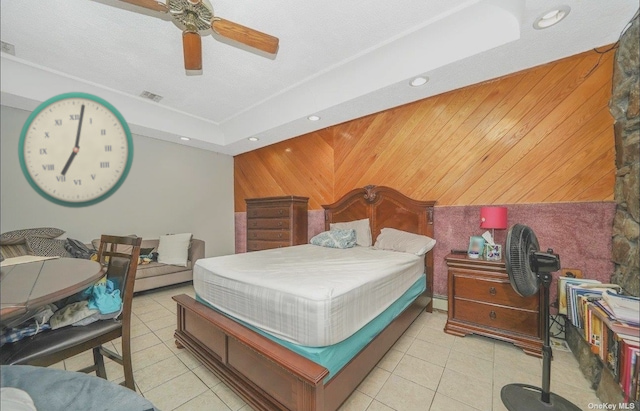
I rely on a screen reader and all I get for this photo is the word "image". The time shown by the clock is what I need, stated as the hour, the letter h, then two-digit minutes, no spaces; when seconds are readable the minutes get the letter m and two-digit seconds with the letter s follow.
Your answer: 7h02
